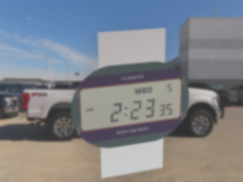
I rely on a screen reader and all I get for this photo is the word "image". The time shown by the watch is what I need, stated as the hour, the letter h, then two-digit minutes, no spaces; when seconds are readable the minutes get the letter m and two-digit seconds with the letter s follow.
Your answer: 2h23m35s
